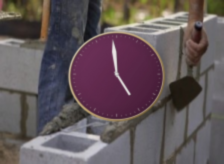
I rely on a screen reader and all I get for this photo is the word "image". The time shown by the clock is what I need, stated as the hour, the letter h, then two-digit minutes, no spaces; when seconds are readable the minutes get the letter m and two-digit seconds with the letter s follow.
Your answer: 4h59
